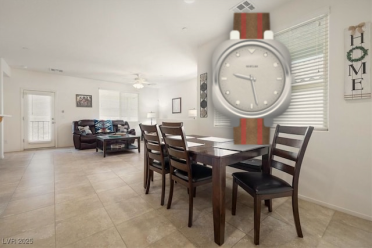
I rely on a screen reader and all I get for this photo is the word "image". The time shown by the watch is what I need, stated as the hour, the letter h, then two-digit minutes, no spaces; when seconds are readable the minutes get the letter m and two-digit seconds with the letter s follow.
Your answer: 9h28
